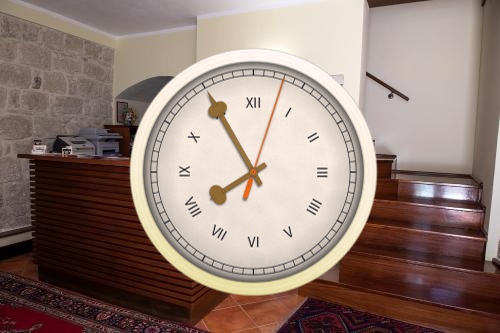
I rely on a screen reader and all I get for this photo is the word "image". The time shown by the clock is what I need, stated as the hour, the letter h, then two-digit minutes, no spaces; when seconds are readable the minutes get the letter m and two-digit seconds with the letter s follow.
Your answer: 7h55m03s
